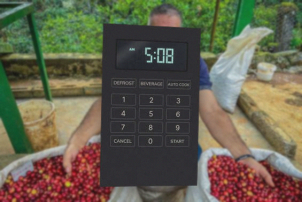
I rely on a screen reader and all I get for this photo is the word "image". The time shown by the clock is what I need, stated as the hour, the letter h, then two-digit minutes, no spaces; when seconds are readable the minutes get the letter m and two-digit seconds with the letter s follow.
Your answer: 5h08
